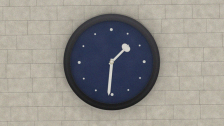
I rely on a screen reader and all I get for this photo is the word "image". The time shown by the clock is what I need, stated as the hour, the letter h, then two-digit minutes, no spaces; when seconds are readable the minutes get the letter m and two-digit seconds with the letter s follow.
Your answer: 1h31
